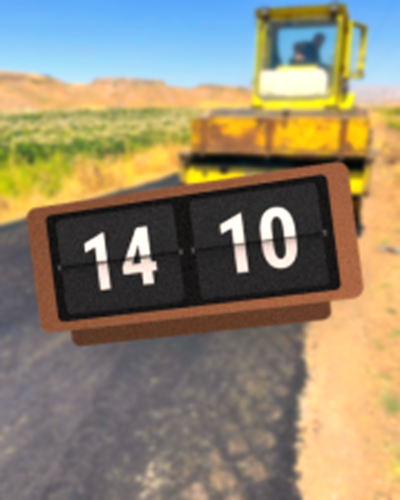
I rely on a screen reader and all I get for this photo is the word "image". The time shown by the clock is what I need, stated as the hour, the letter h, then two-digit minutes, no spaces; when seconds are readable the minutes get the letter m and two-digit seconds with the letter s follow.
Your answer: 14h10
